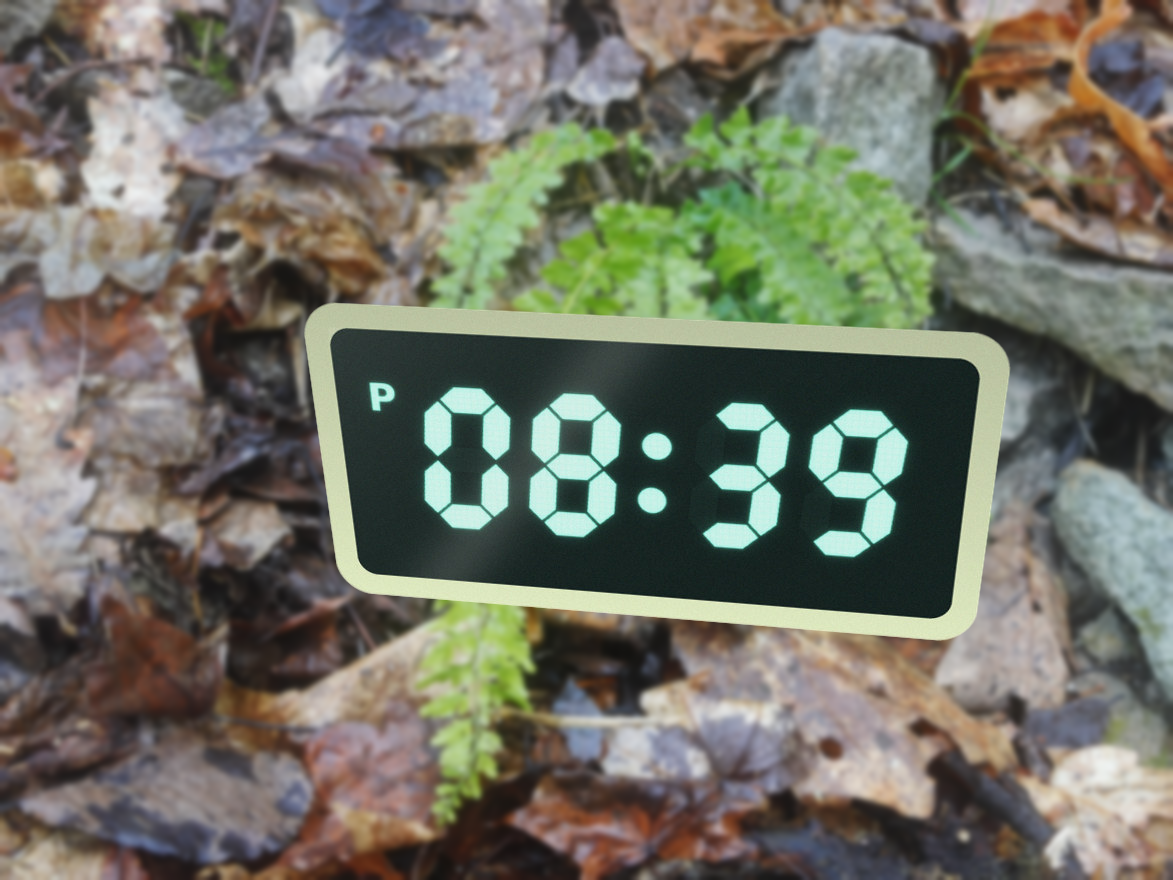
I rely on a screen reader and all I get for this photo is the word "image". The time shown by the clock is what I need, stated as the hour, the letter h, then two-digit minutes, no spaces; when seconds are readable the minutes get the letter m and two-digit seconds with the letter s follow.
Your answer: 8h39
